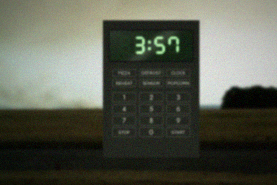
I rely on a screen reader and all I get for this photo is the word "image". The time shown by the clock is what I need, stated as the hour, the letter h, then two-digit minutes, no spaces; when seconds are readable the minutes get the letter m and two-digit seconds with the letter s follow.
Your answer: 3h57
